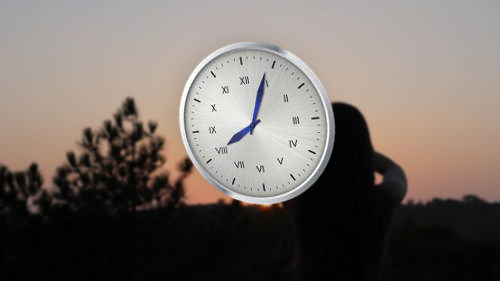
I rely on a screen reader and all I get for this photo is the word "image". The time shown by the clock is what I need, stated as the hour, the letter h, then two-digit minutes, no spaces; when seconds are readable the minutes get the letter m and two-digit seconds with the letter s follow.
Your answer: 8h04
